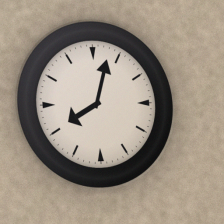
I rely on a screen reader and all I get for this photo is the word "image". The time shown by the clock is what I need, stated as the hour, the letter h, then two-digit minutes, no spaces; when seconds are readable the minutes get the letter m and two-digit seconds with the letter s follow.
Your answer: 8h03
